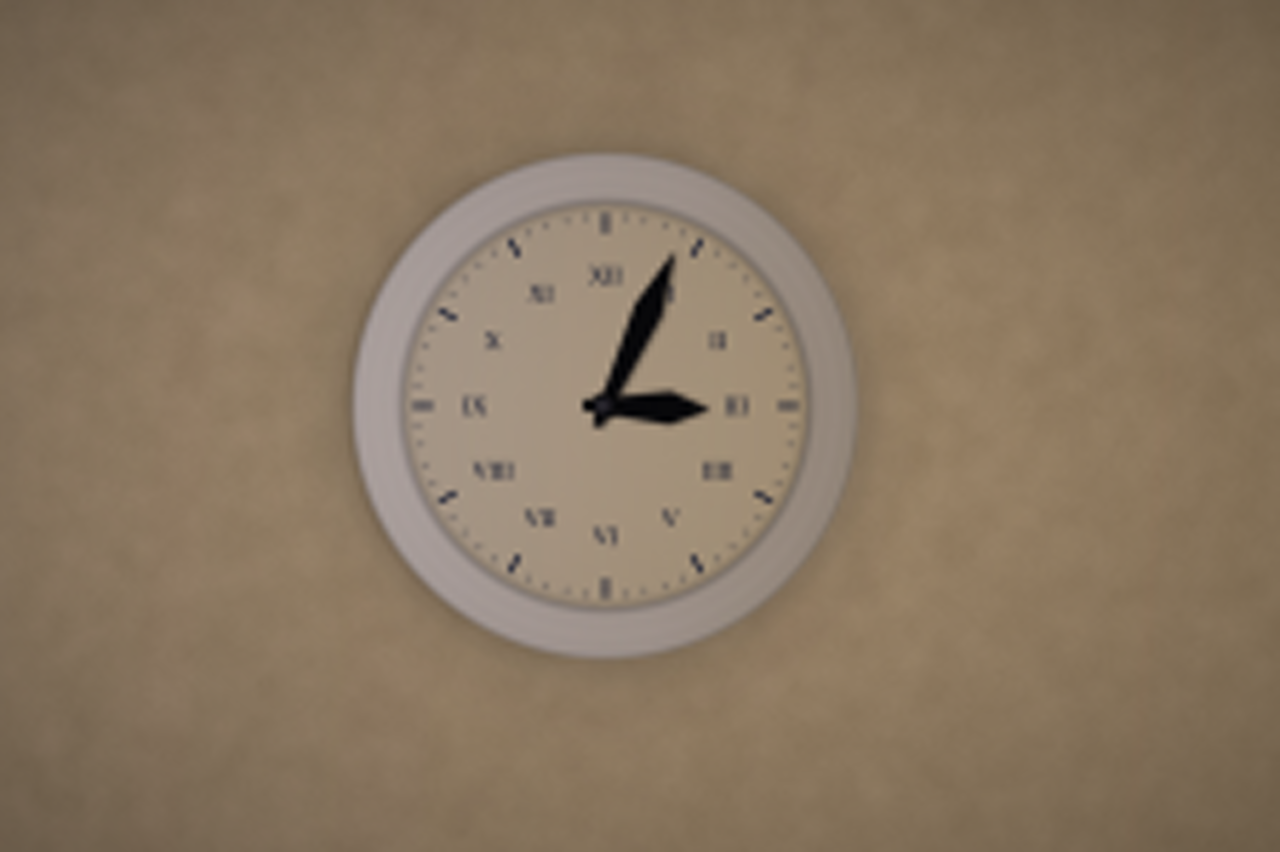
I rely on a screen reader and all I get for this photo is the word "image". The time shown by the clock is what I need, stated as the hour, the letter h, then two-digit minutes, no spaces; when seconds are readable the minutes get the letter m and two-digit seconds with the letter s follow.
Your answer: 3h04
